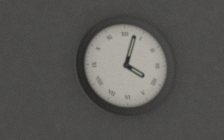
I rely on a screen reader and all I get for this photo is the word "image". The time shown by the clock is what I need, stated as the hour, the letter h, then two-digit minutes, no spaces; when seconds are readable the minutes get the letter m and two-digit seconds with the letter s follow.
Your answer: 4h03
